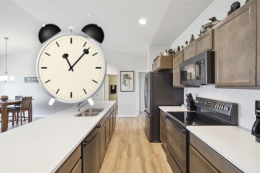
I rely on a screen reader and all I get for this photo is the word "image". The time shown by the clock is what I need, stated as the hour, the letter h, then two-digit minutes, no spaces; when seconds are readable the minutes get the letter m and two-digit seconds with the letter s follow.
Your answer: 11h07
